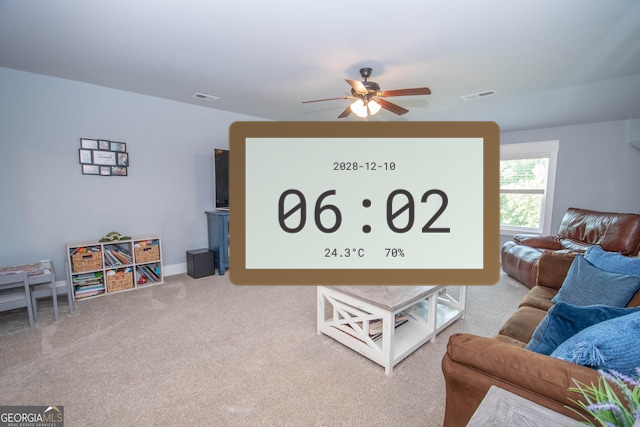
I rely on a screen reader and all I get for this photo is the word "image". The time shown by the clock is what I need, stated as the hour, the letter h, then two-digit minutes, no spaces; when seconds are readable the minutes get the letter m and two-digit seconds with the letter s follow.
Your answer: 6h02
